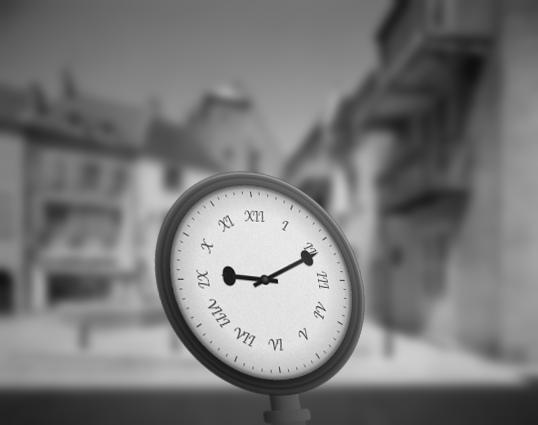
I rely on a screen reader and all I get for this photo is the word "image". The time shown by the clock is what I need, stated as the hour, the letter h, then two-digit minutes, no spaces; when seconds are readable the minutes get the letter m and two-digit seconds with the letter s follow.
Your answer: 9h11
